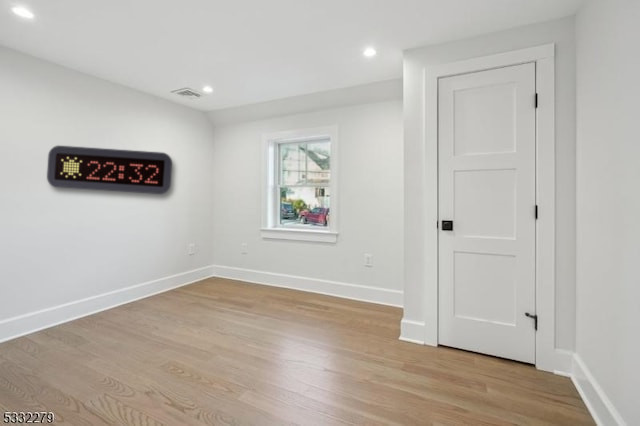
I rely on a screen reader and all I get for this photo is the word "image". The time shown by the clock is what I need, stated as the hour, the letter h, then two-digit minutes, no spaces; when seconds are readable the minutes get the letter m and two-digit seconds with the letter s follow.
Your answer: 22h32
